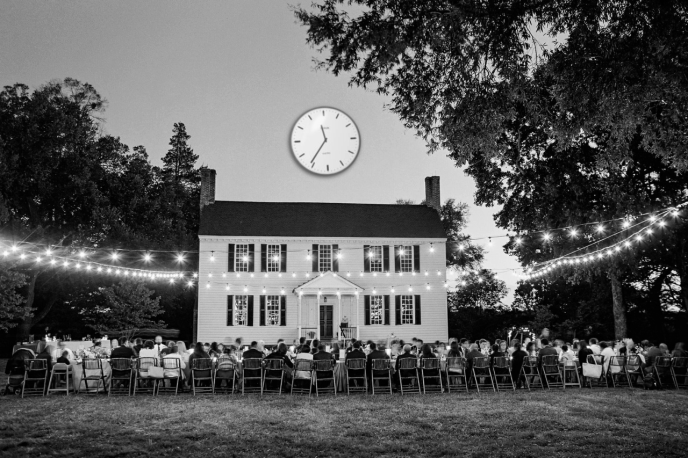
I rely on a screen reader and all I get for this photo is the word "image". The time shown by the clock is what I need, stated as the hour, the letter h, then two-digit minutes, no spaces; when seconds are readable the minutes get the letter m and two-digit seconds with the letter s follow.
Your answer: 11h36
